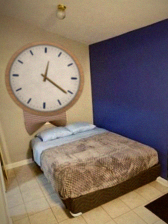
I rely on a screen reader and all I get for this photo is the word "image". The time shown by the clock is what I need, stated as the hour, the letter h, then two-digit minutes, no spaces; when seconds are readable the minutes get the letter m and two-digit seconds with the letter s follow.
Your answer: 12h21
